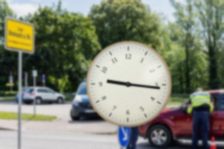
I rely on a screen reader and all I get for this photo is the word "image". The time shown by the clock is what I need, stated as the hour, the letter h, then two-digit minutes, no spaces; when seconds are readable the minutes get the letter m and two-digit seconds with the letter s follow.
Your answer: 9h16
